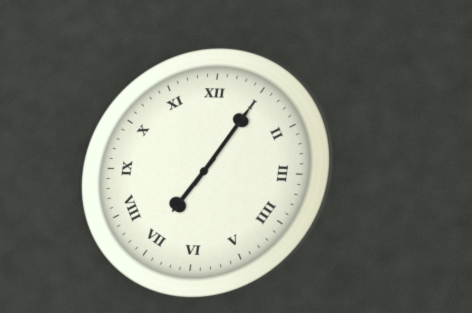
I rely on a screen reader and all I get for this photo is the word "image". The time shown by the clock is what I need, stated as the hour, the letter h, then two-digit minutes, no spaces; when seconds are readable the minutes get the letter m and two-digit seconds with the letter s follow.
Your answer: 7h05
